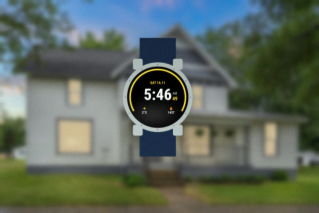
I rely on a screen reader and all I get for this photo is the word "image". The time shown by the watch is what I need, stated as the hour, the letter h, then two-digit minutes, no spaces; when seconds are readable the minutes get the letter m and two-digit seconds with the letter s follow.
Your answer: 5h46
